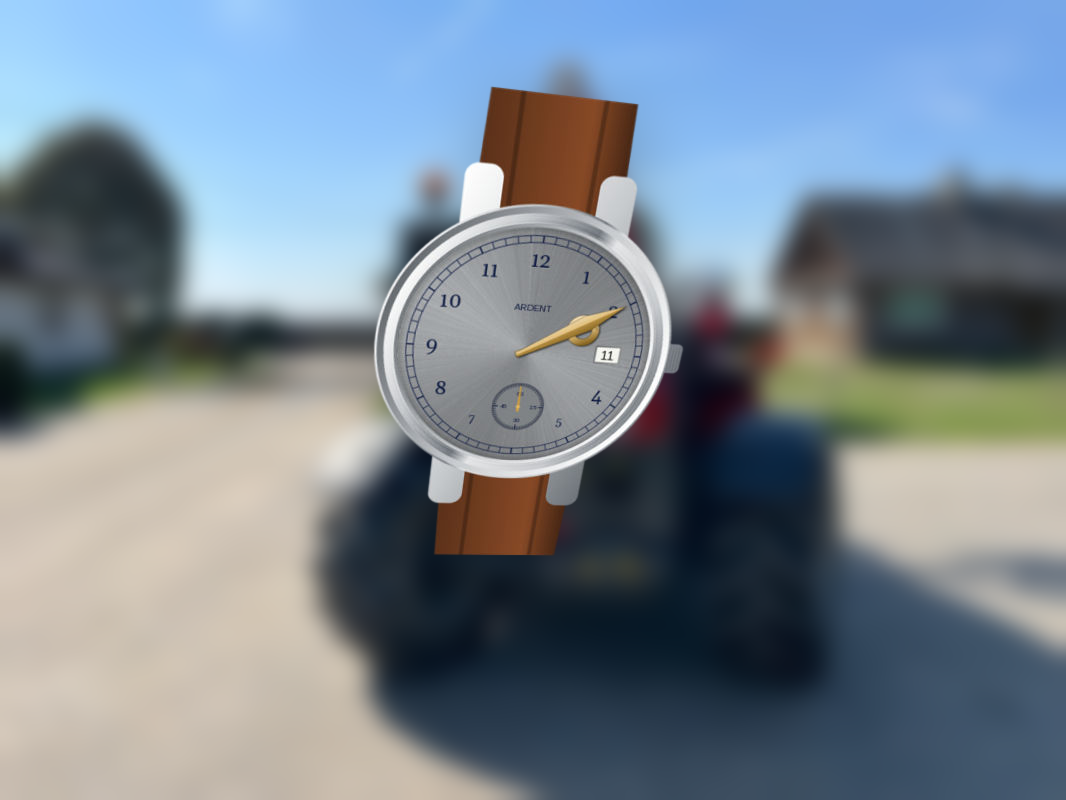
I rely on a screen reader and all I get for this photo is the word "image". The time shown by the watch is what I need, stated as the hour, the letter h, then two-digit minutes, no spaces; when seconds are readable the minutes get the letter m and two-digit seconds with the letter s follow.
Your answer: 2h10
